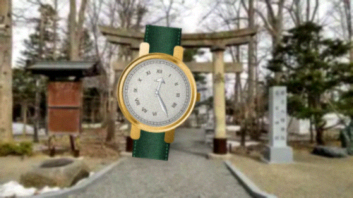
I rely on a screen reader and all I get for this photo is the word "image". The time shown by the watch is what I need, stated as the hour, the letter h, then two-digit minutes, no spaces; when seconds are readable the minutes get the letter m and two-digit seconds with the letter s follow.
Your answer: 12h25
